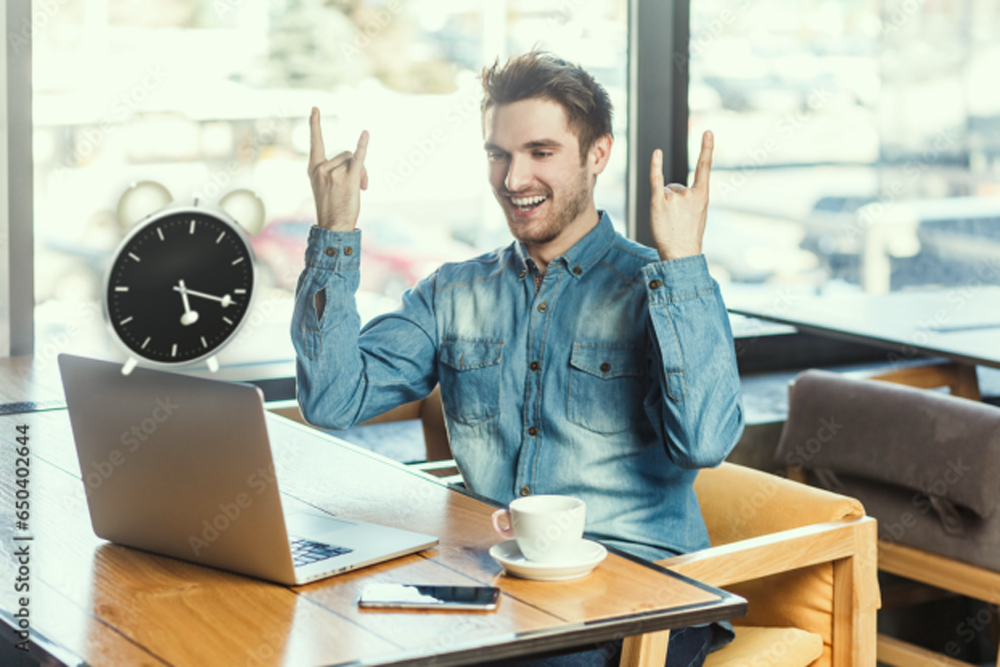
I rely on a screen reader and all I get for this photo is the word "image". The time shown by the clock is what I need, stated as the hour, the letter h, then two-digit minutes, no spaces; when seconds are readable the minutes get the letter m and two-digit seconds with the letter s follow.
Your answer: 5h17
